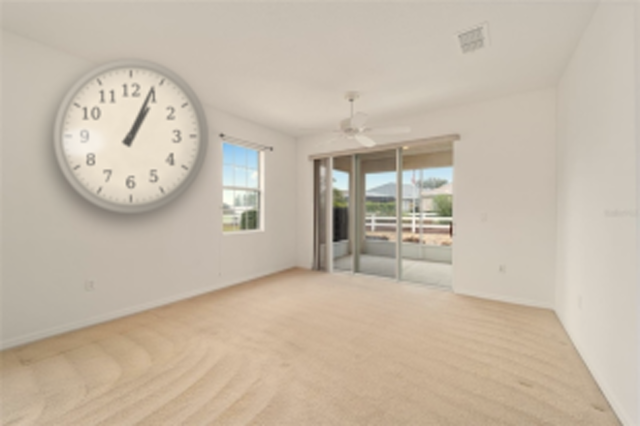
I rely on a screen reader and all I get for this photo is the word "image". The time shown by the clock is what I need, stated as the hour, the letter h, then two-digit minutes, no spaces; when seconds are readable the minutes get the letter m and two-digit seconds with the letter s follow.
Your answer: 1h04
